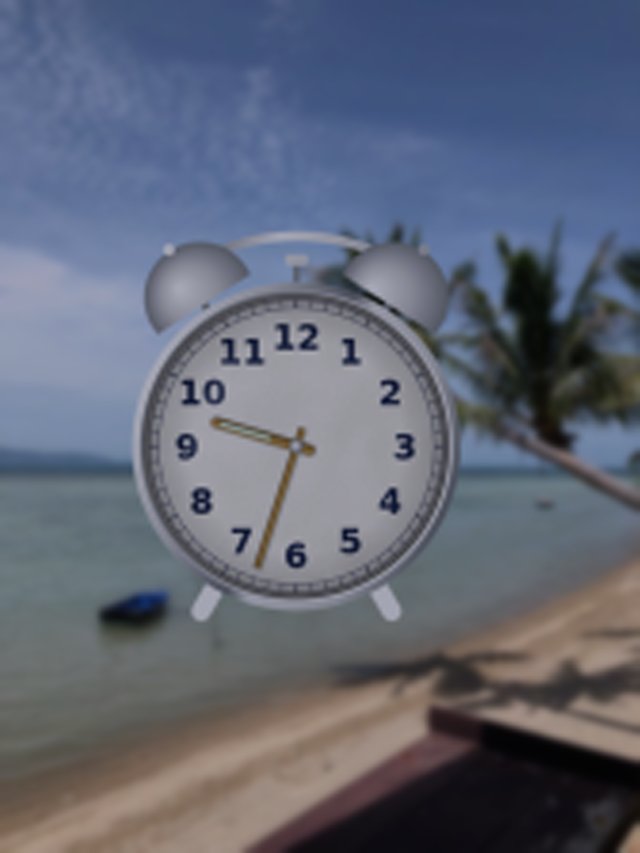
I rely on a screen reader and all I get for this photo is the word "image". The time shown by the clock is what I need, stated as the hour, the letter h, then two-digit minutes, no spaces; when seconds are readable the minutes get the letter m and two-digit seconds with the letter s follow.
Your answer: 9h33
